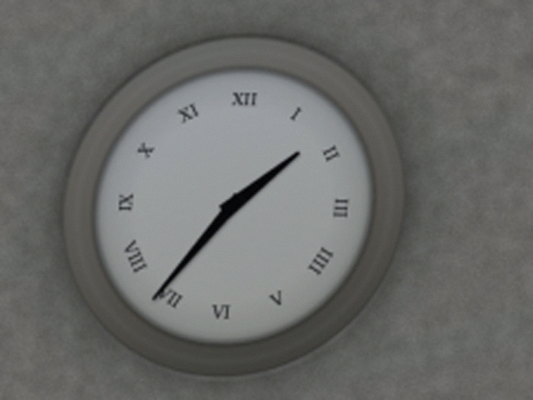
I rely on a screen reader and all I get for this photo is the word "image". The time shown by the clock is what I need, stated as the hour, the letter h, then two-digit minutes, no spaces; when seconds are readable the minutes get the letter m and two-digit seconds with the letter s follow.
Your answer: 1h36
